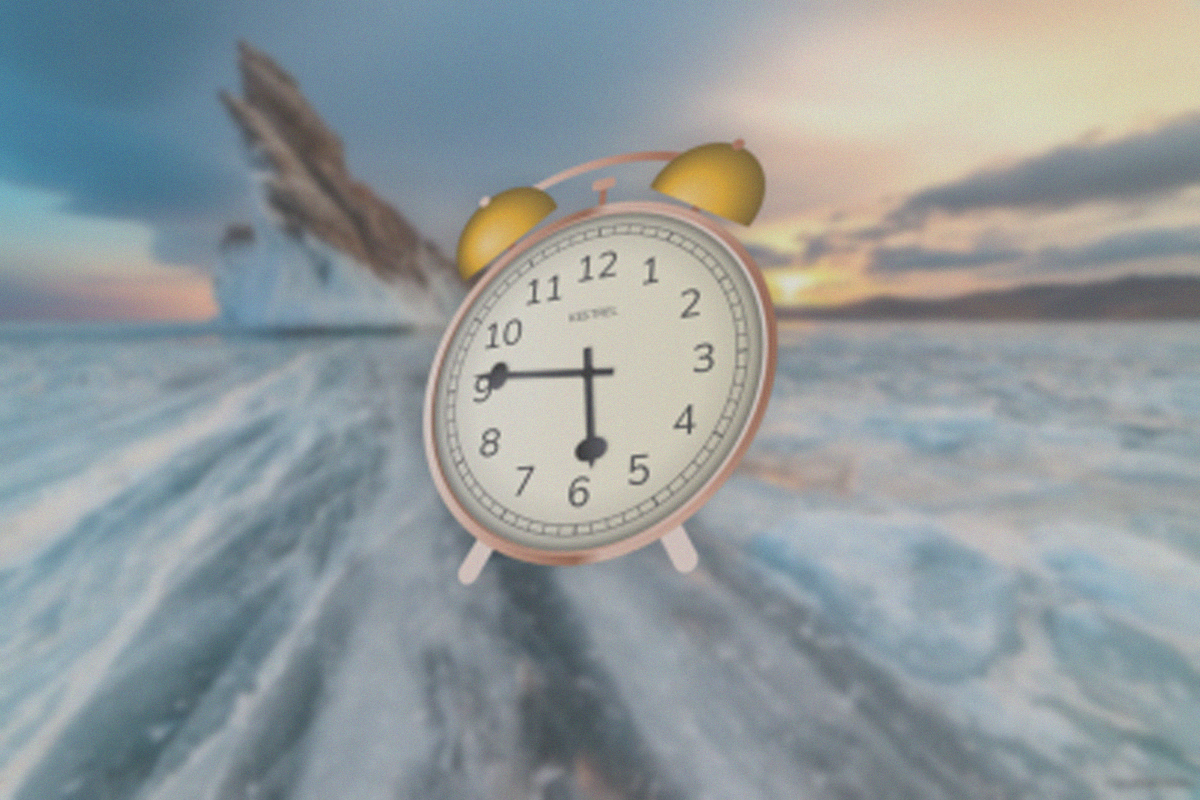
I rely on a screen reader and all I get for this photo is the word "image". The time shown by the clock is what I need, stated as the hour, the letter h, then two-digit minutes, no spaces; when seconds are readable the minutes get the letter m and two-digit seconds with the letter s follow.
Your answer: 5h46
